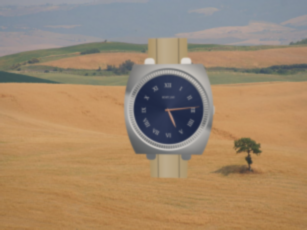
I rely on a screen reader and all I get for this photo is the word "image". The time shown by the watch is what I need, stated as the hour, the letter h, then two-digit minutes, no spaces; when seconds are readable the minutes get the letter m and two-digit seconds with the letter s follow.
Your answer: 5h14
